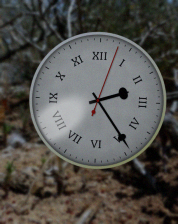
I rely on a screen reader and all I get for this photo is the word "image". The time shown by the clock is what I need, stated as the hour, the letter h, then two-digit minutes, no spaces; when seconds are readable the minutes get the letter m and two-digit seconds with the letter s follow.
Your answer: 2h24m03s
